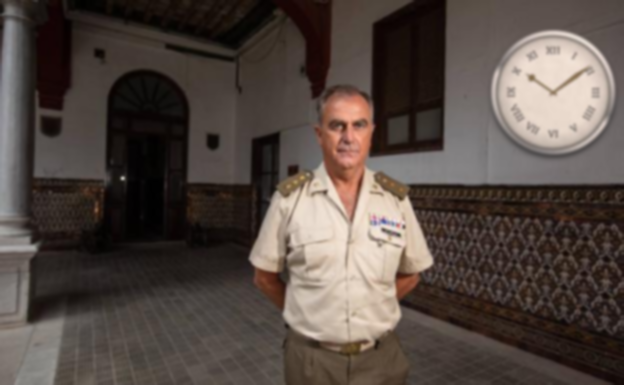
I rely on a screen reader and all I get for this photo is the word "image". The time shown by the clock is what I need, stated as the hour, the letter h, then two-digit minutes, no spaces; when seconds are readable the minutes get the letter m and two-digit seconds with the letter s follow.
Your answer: 10h09
